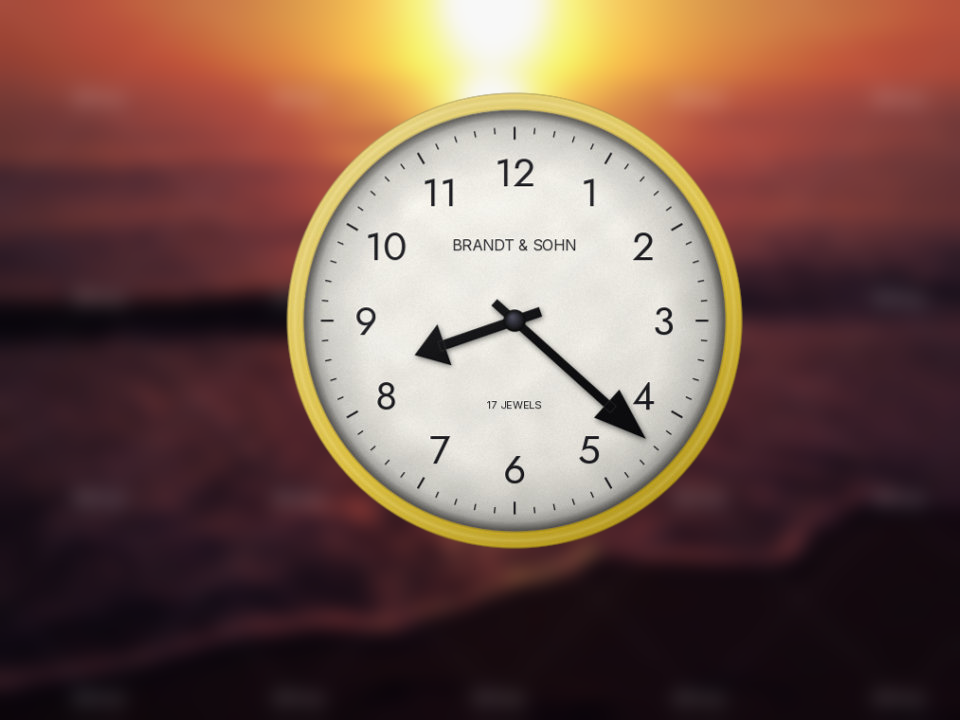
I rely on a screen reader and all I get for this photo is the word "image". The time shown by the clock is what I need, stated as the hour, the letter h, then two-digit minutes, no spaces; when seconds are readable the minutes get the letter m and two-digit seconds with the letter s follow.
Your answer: 8h22
